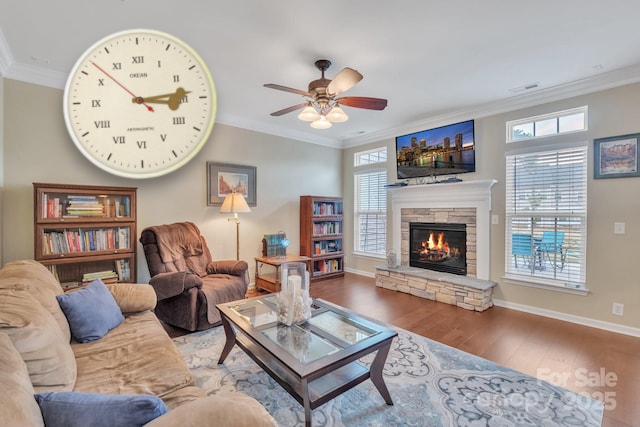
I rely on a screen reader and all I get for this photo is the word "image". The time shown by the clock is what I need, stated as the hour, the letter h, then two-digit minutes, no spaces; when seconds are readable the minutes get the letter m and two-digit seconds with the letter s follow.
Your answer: 3h13m52s
